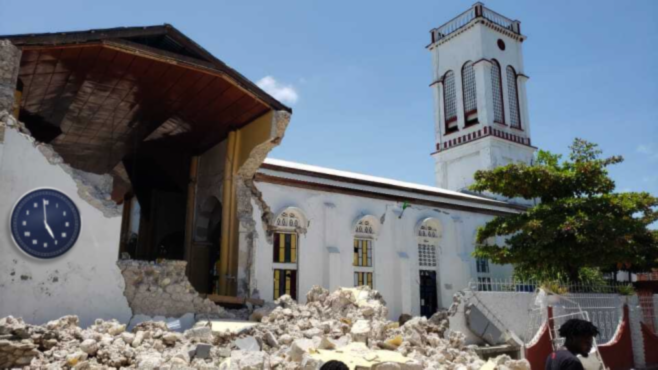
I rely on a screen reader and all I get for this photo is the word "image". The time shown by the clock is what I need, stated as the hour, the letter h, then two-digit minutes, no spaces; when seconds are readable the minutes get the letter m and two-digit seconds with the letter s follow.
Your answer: 4h59
